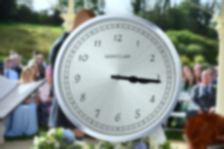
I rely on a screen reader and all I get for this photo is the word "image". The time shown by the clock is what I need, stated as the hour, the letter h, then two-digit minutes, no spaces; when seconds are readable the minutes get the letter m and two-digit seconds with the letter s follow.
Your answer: 3h16
